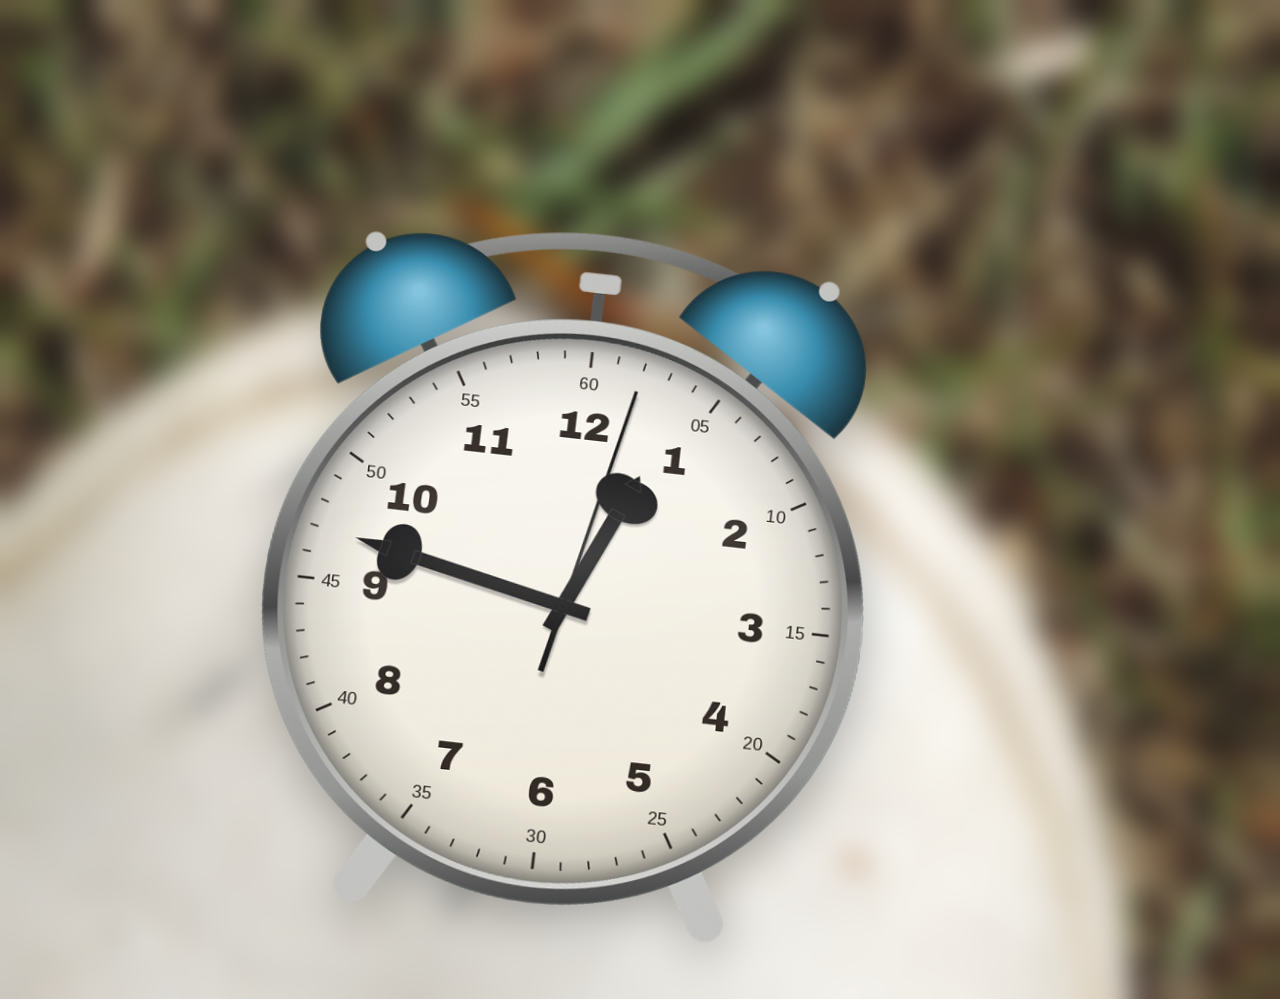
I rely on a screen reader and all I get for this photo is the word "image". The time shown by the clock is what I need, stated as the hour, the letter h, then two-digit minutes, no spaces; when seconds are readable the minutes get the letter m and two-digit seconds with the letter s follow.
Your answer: 12h47m02s
